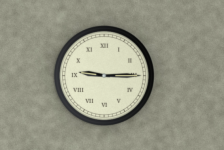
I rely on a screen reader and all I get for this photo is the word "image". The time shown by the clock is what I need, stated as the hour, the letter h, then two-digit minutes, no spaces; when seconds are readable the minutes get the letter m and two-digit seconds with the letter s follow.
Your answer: 9h15
